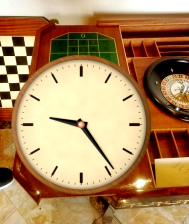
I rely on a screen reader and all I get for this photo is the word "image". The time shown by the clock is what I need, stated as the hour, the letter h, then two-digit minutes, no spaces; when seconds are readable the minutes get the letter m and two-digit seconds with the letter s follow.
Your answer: 9h24
